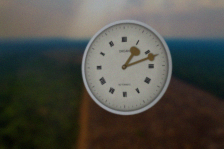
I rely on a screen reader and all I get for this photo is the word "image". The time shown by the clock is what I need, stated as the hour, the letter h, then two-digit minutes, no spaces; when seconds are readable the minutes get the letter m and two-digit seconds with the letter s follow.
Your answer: 1h12
